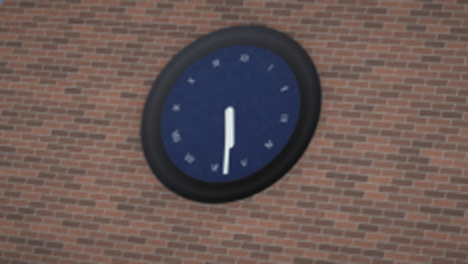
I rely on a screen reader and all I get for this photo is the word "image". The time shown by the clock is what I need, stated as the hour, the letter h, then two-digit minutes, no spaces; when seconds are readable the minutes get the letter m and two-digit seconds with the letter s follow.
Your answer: 5h28
